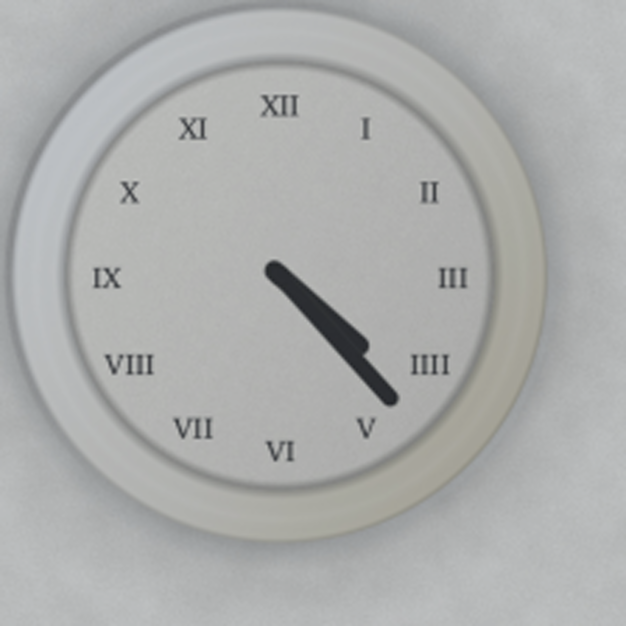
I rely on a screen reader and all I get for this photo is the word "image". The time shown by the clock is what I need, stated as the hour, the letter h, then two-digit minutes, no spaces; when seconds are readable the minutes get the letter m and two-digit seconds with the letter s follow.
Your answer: 4h23
